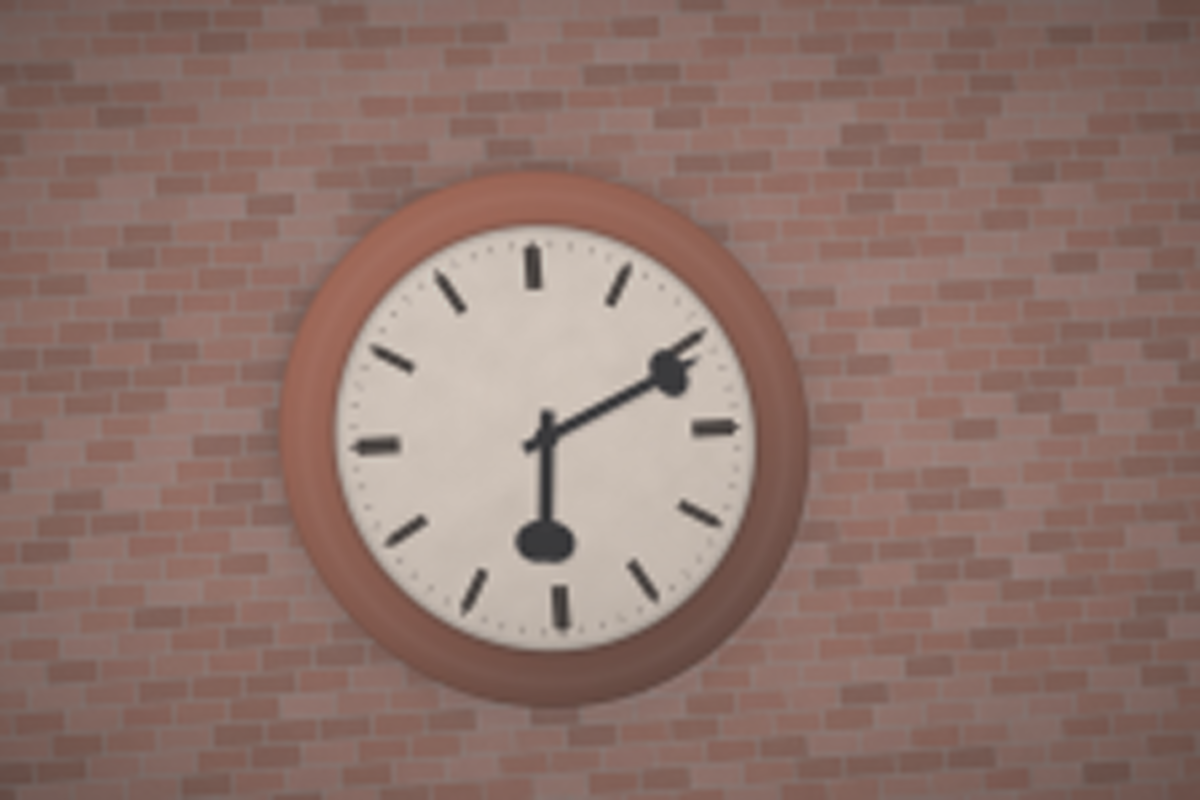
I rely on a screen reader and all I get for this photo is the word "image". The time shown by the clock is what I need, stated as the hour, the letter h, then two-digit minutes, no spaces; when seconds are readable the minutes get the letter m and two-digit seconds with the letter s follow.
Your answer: 6h11
